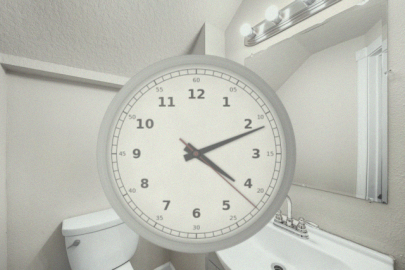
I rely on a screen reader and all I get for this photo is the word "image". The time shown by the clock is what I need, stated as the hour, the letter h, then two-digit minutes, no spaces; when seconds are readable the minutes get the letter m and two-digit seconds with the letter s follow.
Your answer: 4h11m22s
